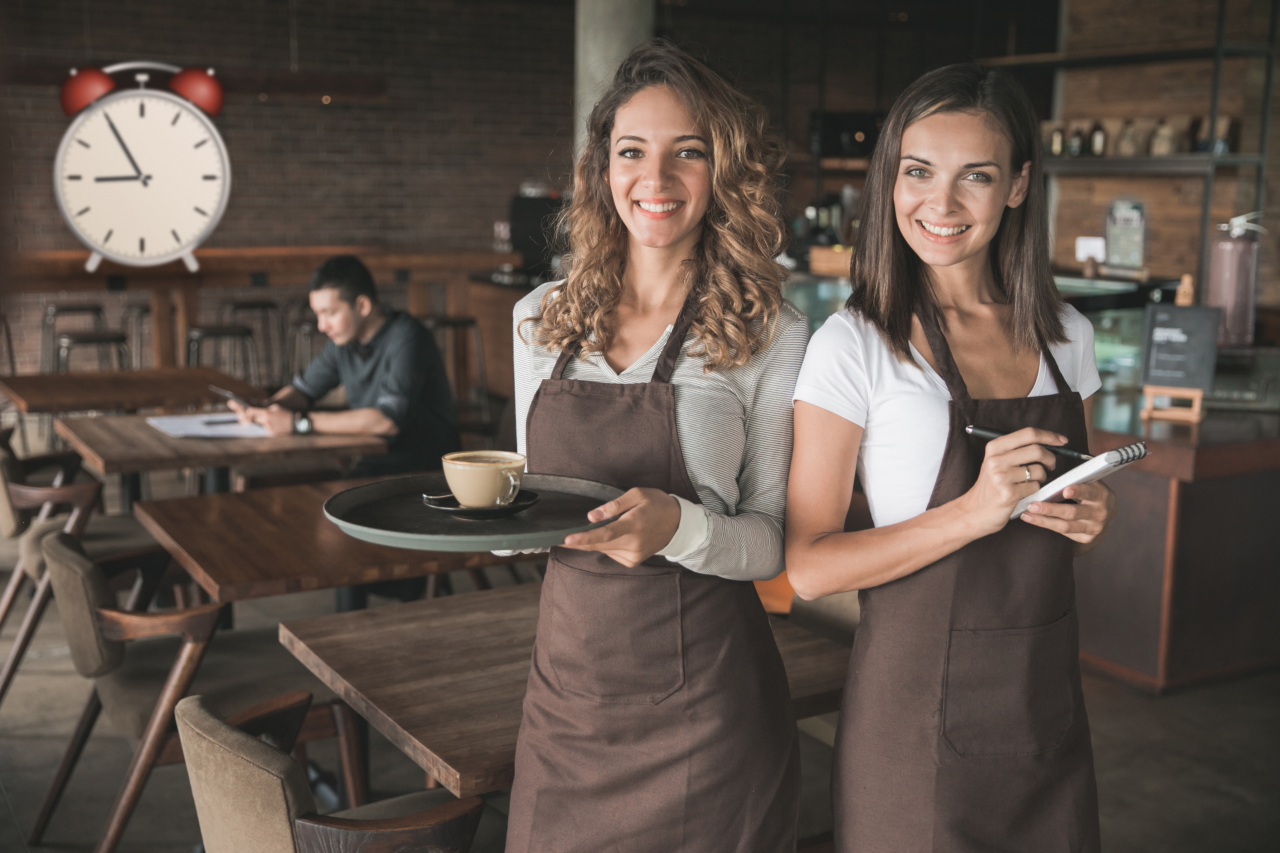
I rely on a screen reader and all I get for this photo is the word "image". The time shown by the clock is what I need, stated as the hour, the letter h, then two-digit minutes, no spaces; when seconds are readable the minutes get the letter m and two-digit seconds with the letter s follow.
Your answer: 8h55
